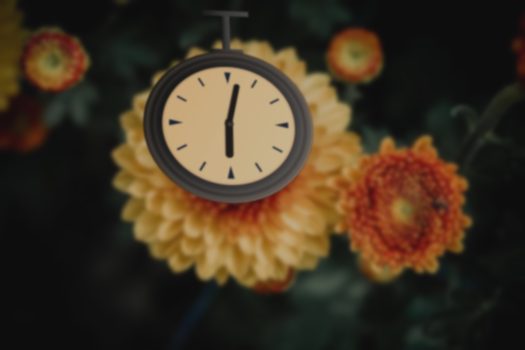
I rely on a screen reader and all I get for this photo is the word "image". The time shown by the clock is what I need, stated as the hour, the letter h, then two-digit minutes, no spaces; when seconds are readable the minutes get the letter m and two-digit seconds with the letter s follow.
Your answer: 6h02
